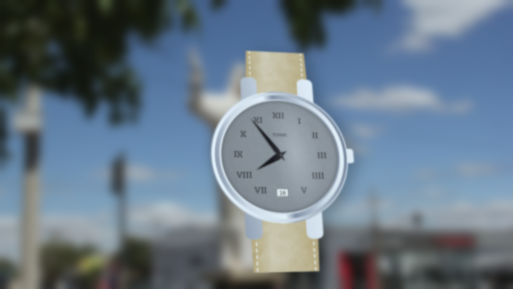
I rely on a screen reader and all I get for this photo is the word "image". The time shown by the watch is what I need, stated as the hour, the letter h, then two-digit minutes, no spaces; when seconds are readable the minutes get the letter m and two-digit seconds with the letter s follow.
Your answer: 7h54
